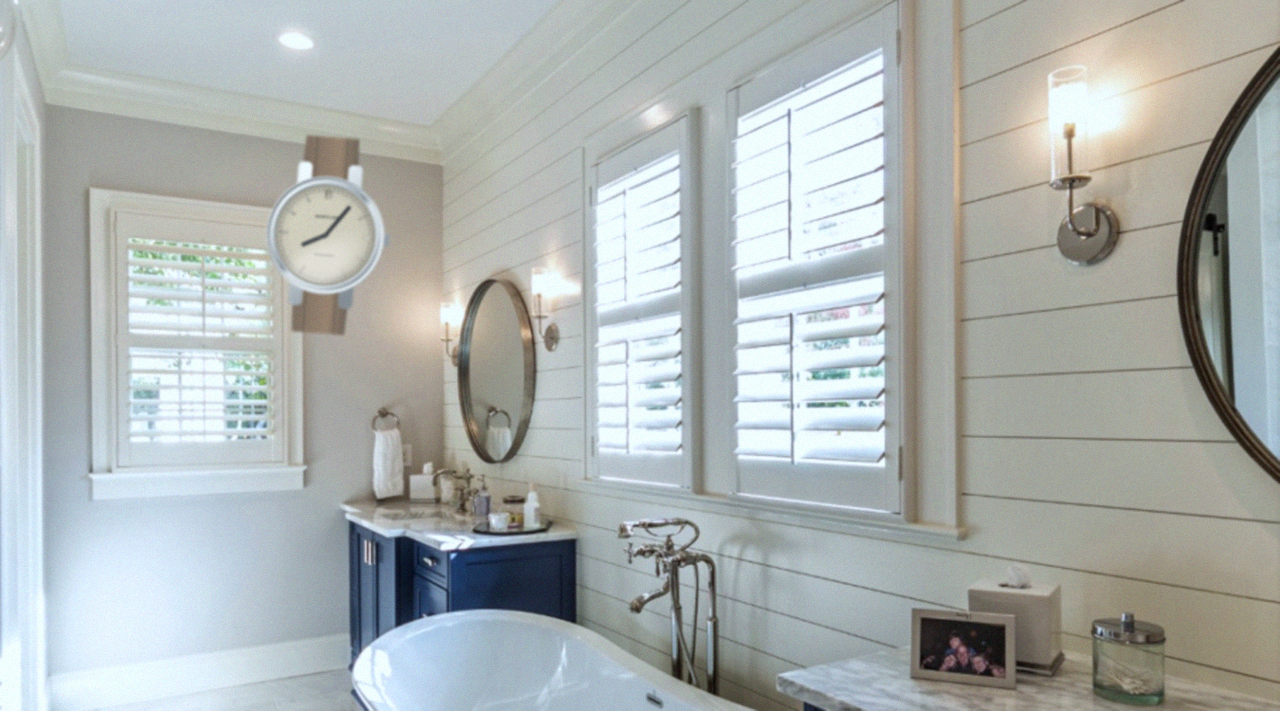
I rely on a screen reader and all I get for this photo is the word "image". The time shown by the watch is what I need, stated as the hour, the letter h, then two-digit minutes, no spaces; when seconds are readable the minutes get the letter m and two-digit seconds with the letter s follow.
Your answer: 8h06
